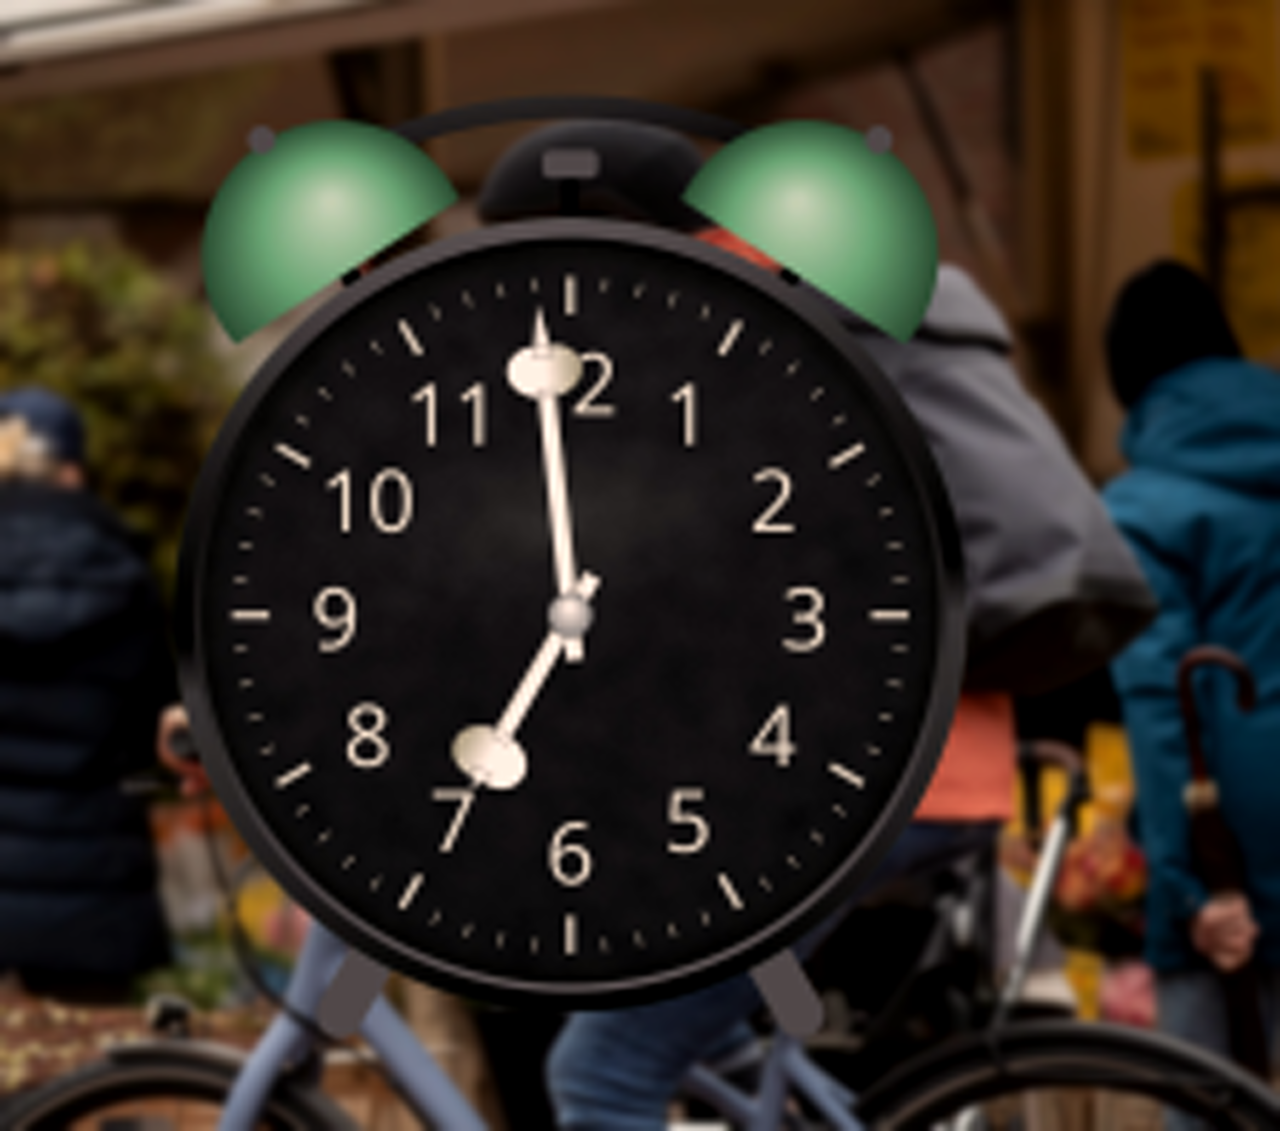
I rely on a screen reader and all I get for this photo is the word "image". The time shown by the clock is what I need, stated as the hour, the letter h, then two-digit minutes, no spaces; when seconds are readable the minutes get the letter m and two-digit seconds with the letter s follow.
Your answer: 6h59
